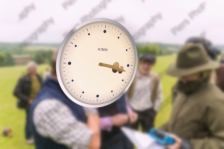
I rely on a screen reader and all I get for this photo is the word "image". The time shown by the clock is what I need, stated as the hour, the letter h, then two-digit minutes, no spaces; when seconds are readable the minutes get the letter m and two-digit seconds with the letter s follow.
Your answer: 3h17
